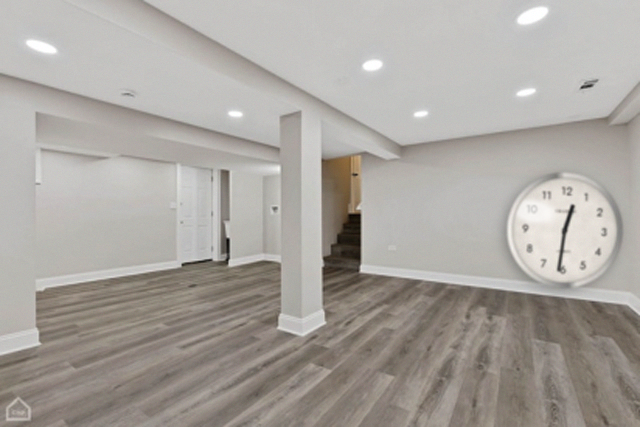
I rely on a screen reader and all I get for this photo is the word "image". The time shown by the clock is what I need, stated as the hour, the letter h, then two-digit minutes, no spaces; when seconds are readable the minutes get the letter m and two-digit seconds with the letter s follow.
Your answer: 12h31
